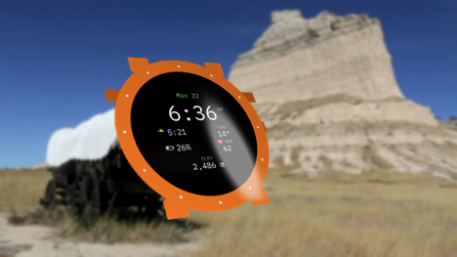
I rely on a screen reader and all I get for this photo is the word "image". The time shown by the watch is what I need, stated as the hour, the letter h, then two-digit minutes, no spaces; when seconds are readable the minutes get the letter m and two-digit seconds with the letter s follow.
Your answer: 6h36
